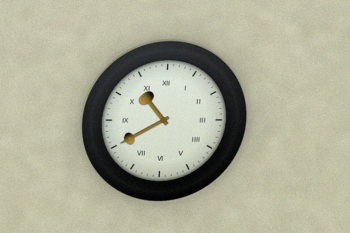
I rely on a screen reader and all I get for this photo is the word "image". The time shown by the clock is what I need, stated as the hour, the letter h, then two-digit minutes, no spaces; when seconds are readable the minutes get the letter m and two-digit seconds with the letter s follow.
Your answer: 10h40
